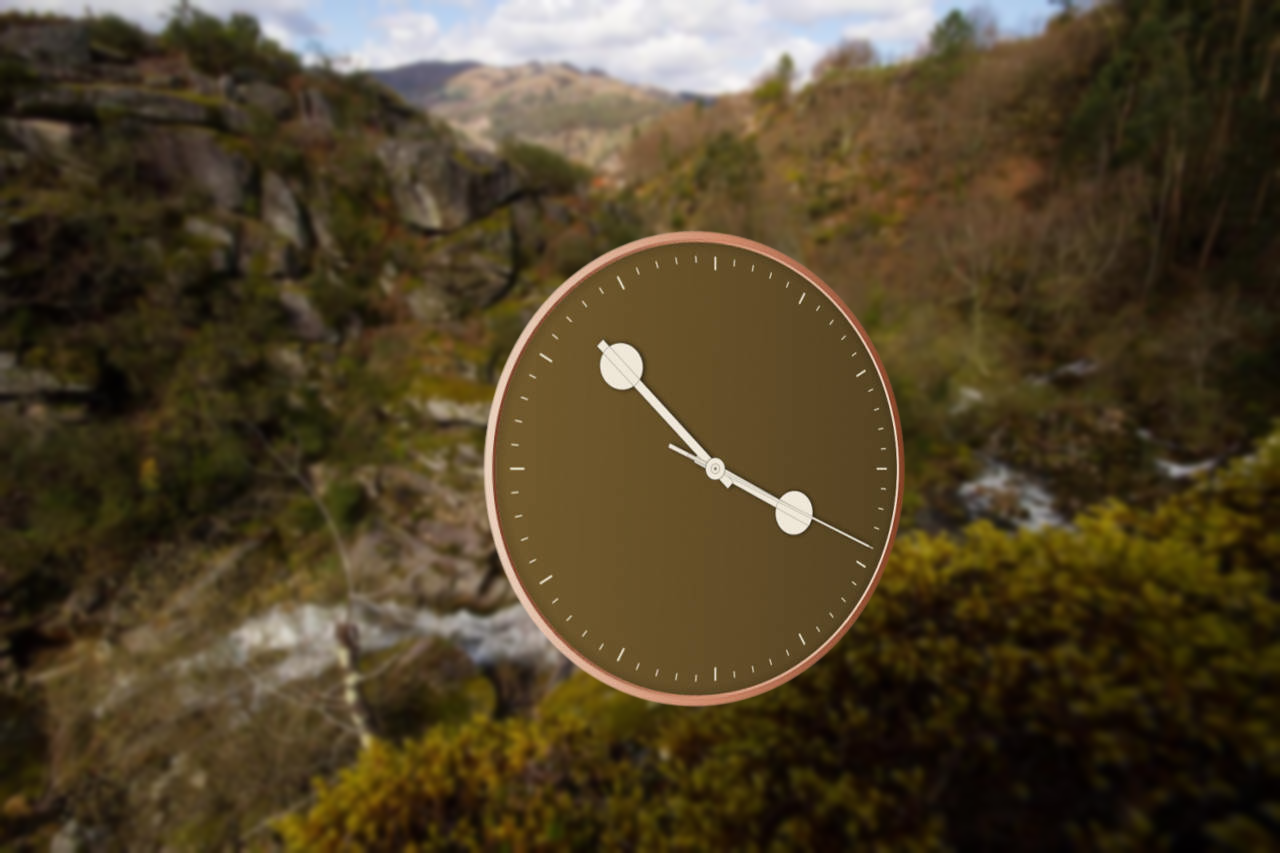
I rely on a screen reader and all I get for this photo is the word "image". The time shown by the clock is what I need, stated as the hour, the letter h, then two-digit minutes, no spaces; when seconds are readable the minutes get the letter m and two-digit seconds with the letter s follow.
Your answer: 3h52m19s
